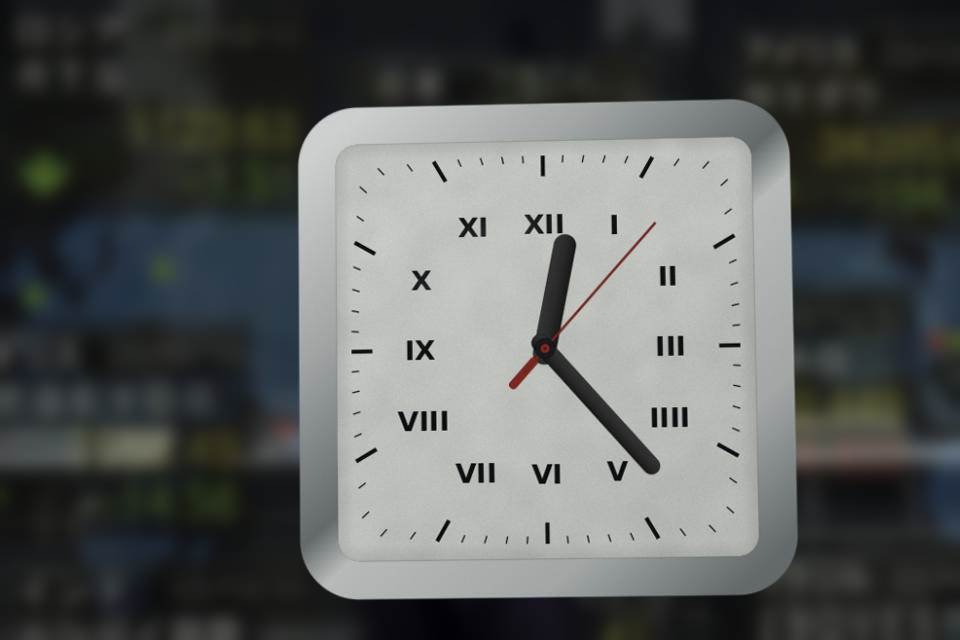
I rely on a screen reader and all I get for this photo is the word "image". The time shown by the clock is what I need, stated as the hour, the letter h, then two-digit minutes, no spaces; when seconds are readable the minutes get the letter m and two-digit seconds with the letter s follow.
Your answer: 12h23m07s
